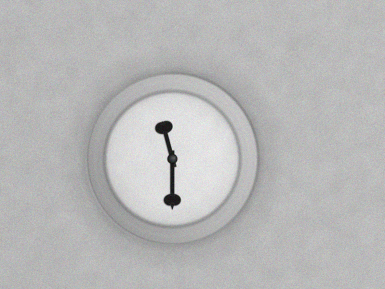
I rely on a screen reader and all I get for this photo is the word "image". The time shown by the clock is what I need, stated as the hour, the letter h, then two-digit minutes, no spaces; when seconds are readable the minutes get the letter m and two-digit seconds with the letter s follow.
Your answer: 11h30
